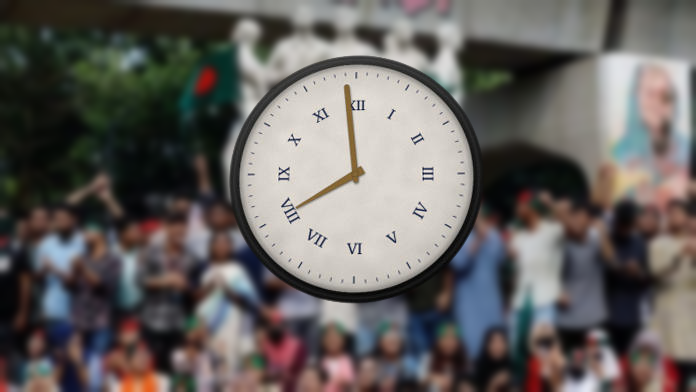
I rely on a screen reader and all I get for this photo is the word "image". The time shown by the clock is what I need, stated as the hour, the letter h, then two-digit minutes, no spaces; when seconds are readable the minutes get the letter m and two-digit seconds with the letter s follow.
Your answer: 7h59
